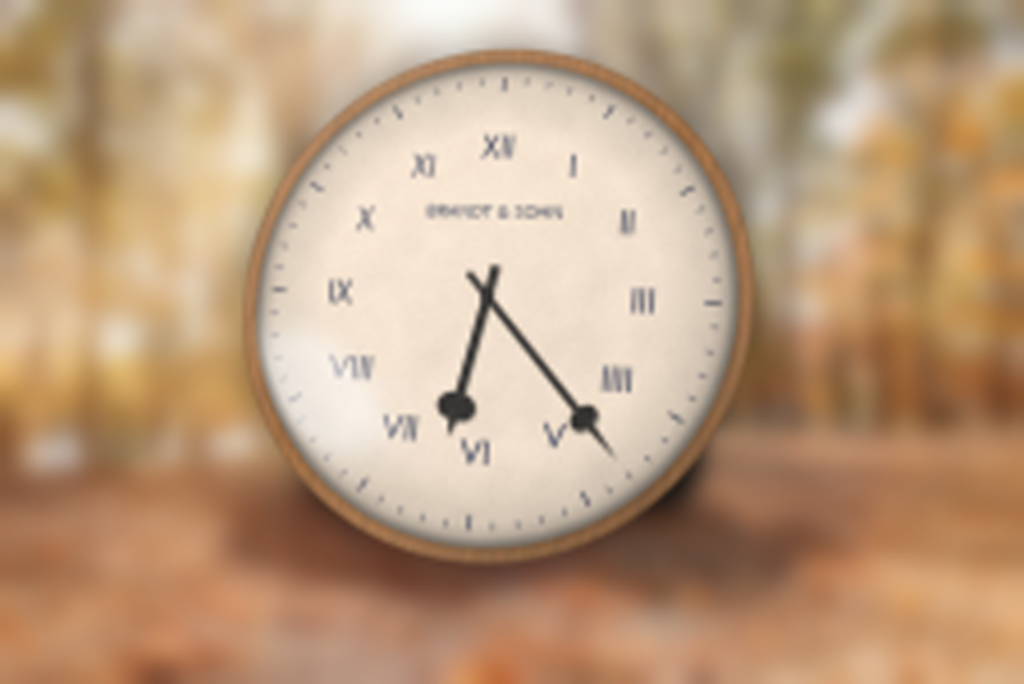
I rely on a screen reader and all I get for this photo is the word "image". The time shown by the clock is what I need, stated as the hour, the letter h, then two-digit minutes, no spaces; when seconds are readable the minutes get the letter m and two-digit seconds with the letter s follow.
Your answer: 6h23
